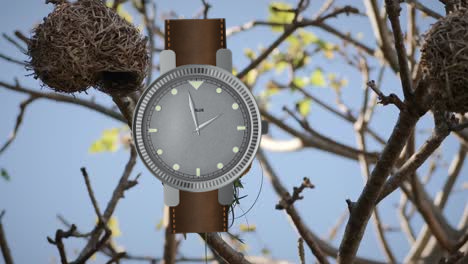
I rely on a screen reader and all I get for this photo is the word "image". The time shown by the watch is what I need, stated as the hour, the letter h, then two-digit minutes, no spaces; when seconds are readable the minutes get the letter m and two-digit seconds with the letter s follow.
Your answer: 1h58
